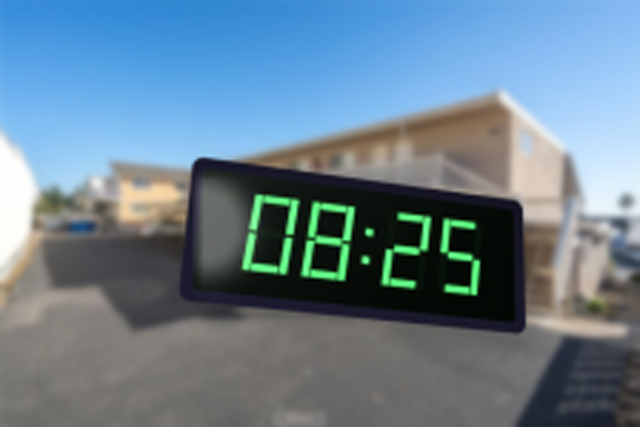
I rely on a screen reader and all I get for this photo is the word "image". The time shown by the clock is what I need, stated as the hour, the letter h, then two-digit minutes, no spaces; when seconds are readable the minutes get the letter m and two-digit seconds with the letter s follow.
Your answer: 8h25
